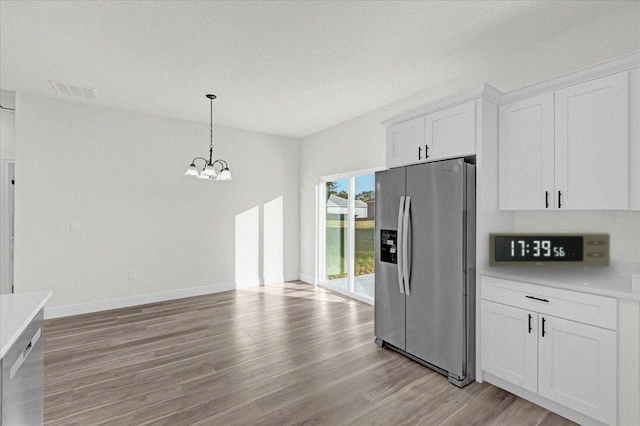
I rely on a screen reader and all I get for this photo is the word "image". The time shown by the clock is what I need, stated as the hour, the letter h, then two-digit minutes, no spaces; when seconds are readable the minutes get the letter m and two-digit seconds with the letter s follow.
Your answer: 17h39
